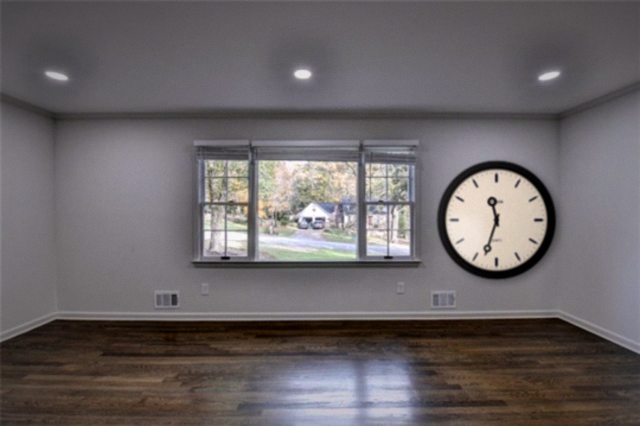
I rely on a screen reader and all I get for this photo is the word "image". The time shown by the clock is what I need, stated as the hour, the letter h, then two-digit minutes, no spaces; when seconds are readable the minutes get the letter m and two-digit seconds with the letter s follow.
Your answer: 11h33
